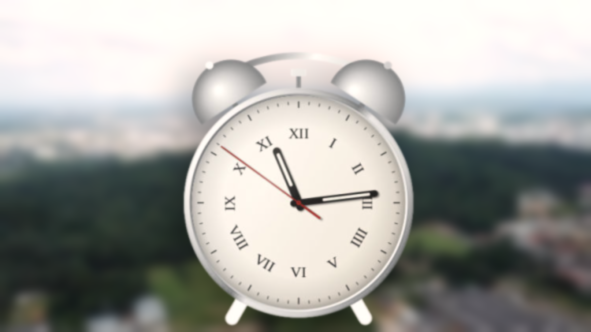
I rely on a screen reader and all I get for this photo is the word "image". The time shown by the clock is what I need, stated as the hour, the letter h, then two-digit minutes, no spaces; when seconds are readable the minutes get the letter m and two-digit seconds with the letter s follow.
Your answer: 11h13m51s
